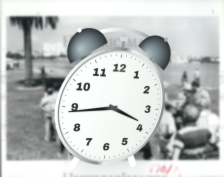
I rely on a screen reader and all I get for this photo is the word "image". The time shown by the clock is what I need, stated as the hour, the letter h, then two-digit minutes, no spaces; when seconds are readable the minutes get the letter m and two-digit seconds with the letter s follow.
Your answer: 3h44
